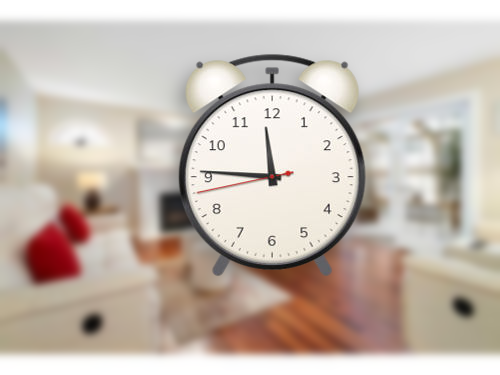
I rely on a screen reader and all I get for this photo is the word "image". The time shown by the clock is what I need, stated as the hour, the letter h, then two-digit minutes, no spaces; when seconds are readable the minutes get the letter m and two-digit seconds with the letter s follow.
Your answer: 11h45m43s
